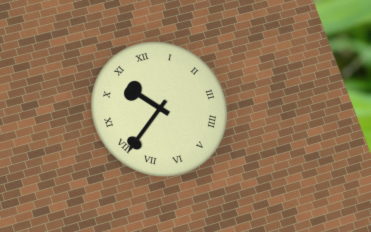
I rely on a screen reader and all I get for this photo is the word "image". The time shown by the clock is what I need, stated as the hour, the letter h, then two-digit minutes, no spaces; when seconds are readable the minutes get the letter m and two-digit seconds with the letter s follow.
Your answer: 10h39
